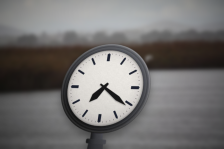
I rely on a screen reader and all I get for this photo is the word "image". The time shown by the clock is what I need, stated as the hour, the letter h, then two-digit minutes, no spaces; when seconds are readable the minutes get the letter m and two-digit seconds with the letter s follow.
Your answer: 7h21
